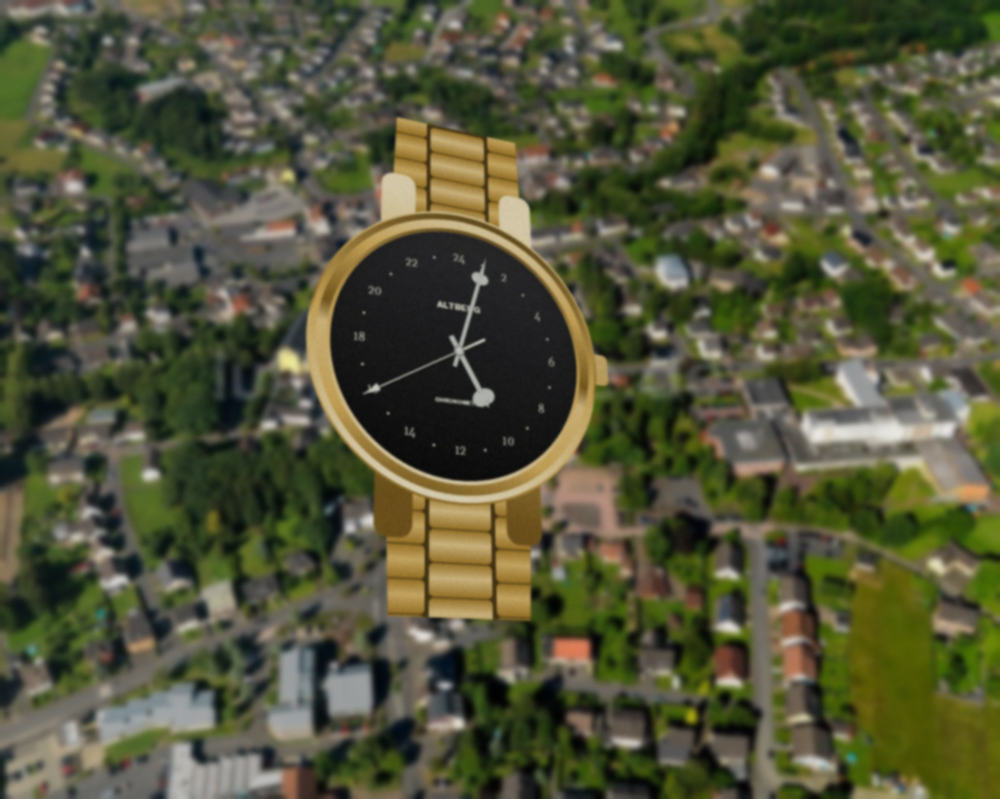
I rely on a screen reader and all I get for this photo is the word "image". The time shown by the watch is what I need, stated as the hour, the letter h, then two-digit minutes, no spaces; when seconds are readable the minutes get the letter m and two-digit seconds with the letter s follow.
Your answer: 10h02m40s
